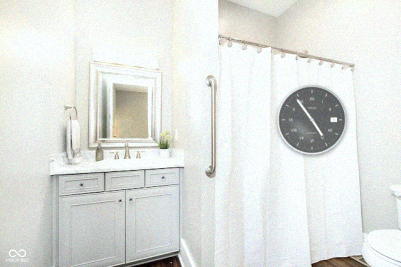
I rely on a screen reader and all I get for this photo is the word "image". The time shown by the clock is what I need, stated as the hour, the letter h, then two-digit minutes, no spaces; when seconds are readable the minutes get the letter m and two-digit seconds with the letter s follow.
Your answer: 4h54
